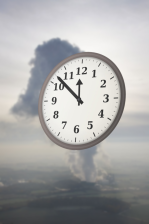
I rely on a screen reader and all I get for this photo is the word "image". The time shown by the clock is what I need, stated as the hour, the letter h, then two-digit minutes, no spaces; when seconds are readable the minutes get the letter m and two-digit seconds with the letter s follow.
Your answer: 11h52
